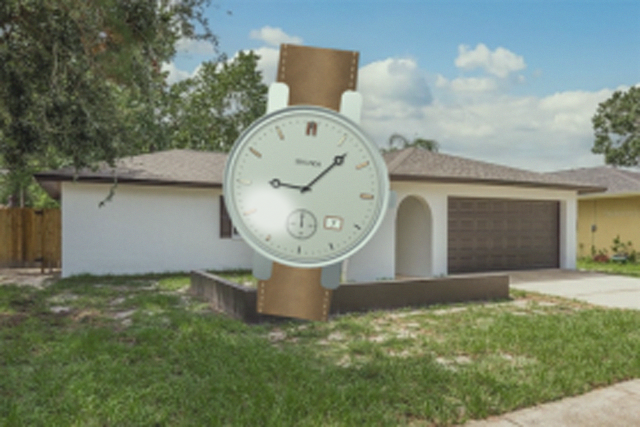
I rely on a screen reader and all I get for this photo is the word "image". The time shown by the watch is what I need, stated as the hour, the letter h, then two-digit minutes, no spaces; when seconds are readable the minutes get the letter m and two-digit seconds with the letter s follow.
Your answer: 9h07
